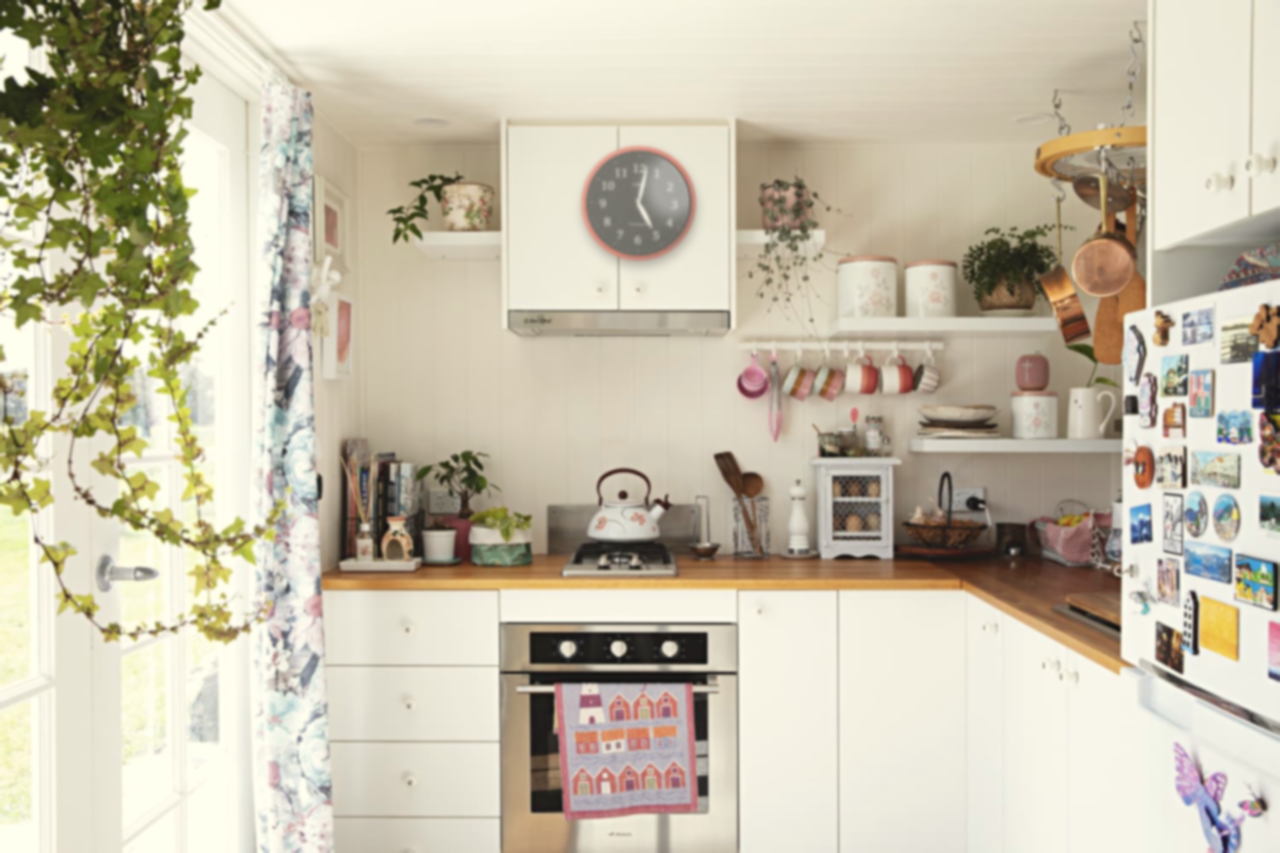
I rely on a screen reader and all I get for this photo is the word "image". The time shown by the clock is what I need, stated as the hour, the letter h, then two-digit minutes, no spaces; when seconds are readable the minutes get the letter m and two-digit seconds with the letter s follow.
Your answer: 5h02
